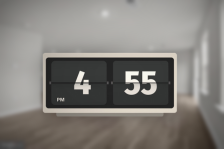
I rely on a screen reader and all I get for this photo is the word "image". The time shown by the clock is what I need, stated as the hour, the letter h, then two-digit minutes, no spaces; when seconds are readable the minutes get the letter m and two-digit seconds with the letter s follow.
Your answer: 4h55
